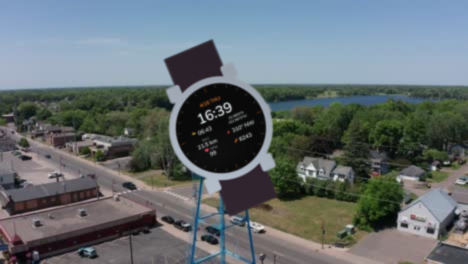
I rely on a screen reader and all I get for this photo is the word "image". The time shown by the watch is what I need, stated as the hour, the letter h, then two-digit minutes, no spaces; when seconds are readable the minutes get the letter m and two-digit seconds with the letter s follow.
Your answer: 16h39
